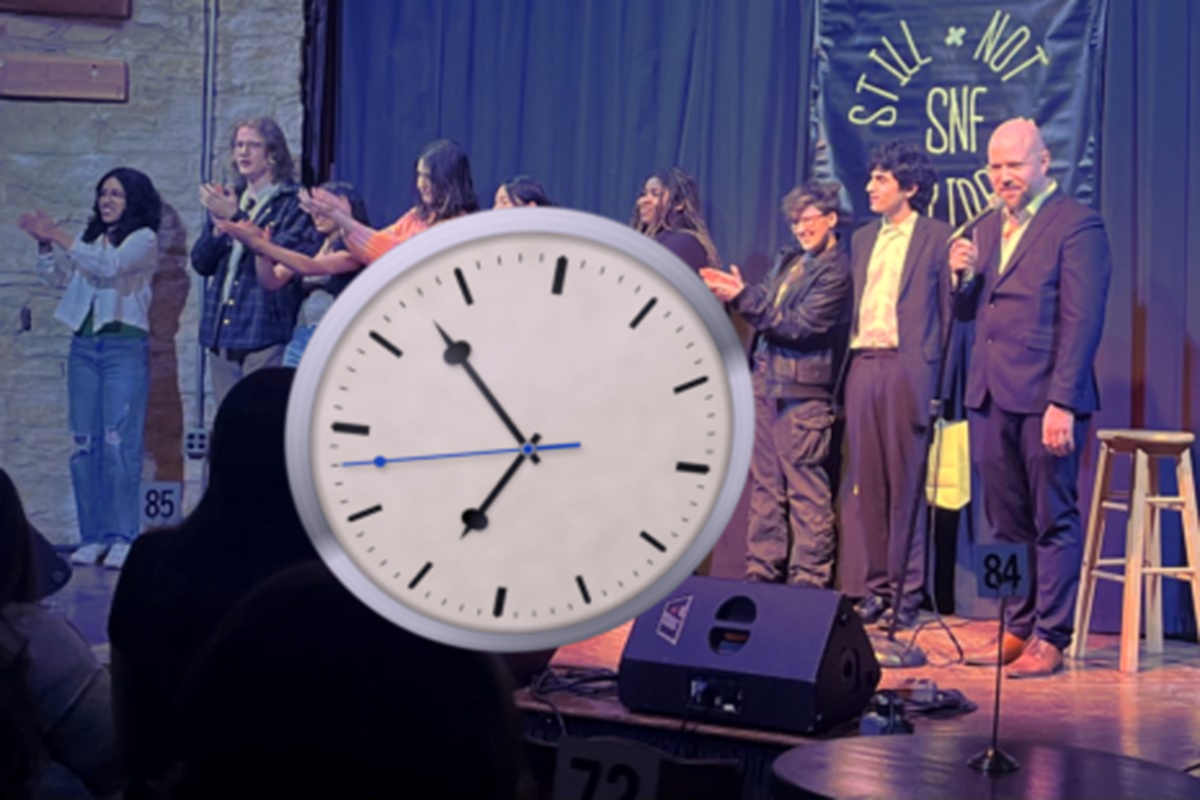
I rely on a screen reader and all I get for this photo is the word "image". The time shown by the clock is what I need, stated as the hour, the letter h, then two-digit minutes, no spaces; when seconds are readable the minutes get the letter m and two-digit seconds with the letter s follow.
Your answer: 6h52m43s
